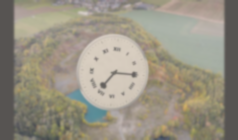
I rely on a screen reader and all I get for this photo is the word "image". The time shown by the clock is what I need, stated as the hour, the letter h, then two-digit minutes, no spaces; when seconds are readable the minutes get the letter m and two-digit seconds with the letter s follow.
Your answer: 7h15
